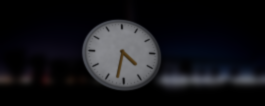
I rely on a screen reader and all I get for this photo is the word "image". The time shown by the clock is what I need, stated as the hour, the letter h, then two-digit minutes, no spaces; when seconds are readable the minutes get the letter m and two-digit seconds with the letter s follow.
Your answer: 4h32
